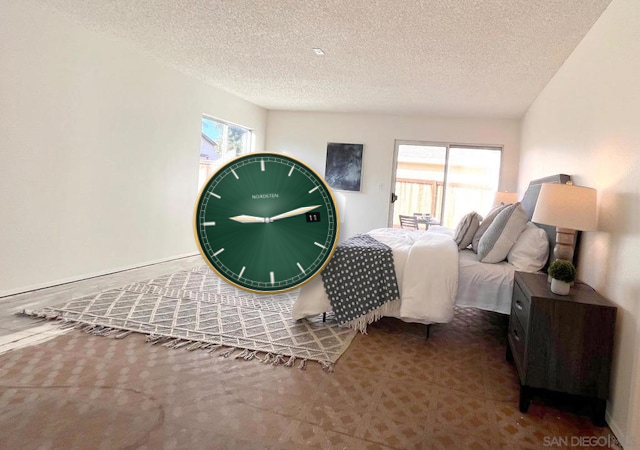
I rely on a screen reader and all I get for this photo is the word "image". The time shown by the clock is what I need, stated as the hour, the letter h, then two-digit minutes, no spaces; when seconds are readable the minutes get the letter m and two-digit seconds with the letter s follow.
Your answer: 9h13
